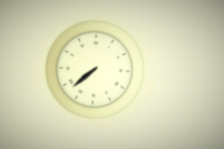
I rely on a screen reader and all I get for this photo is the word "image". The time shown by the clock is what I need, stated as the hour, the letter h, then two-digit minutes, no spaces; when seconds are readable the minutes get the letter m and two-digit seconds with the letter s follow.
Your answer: 7h38
